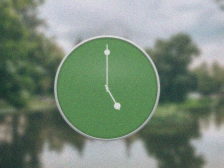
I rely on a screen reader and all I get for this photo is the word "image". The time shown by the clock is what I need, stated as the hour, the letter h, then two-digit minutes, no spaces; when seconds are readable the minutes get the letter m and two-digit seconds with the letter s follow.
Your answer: 5h00
